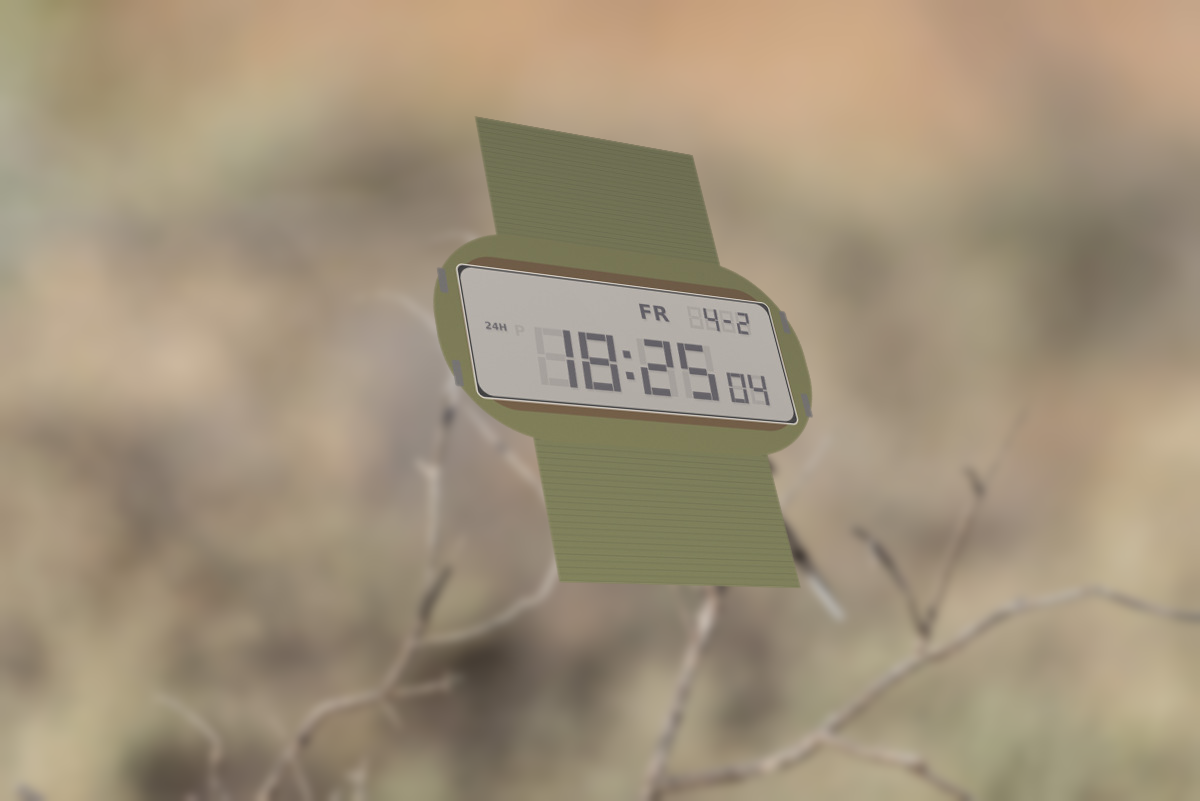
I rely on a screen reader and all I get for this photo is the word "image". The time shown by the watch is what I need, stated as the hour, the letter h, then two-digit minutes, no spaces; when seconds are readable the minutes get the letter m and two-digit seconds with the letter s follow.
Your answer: 18h25m04s
